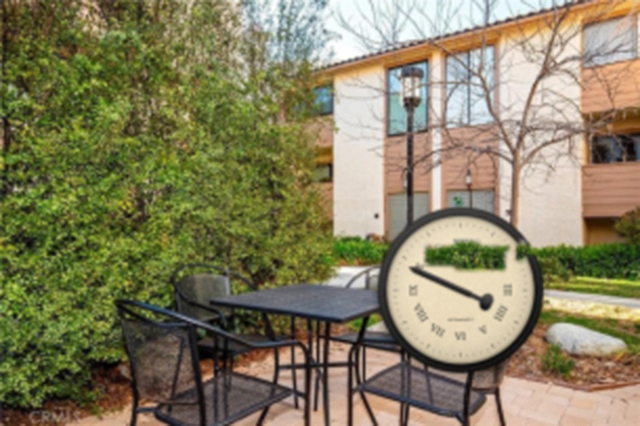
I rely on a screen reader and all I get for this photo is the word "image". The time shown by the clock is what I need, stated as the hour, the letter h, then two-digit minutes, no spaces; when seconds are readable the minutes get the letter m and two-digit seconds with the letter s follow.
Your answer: 3h49
